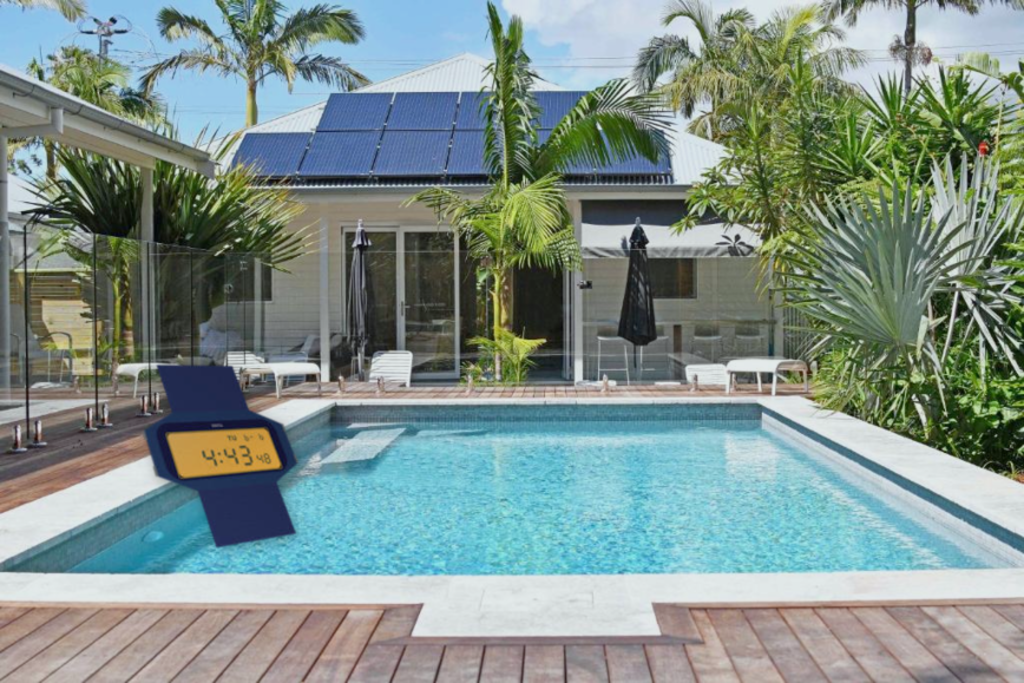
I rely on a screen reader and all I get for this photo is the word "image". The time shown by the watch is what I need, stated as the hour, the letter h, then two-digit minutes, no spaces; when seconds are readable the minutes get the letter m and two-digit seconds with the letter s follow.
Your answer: 4h43
